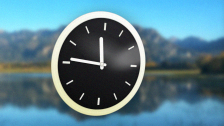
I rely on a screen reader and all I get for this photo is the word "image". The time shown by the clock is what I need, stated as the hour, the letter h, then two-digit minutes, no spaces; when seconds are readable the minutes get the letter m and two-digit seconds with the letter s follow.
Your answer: 11h46
